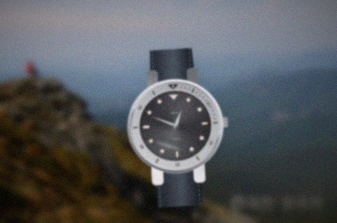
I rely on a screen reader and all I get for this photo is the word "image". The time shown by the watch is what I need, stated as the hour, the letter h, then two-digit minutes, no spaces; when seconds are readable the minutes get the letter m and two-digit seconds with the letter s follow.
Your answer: 12h49
